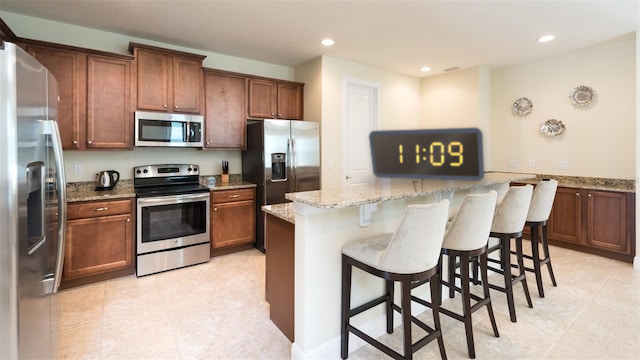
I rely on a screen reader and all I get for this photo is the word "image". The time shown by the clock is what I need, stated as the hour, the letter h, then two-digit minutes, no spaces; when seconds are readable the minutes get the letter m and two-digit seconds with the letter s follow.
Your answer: 11h09
